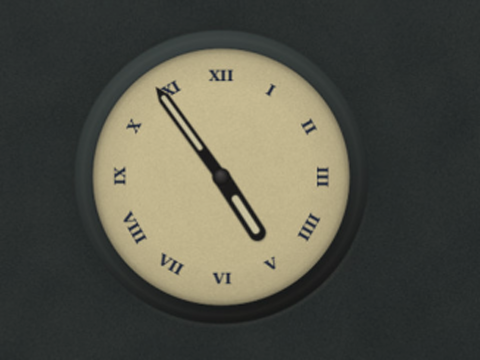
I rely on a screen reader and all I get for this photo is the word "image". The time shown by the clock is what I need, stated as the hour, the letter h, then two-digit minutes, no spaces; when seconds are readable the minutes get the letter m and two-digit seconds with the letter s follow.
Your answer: 4h54
